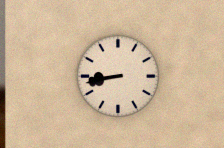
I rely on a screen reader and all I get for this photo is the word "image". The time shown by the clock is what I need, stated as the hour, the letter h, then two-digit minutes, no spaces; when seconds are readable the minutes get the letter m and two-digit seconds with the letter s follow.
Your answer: 8h43
